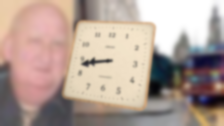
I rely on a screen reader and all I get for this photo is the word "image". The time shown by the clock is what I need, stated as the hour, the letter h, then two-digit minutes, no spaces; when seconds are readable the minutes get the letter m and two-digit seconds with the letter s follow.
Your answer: 8h43
